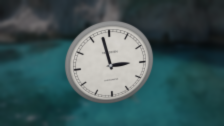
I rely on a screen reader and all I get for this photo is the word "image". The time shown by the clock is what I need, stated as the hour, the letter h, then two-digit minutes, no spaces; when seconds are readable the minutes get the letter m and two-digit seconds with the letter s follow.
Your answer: 2h58
